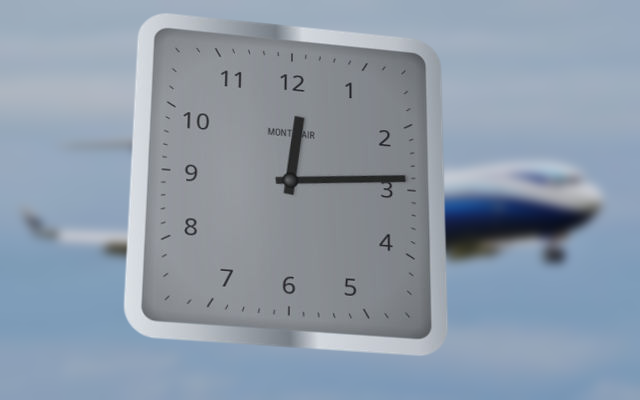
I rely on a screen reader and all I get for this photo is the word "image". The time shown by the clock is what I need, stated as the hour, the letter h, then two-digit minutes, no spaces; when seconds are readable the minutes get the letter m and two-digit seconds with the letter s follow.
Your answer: 12h14
